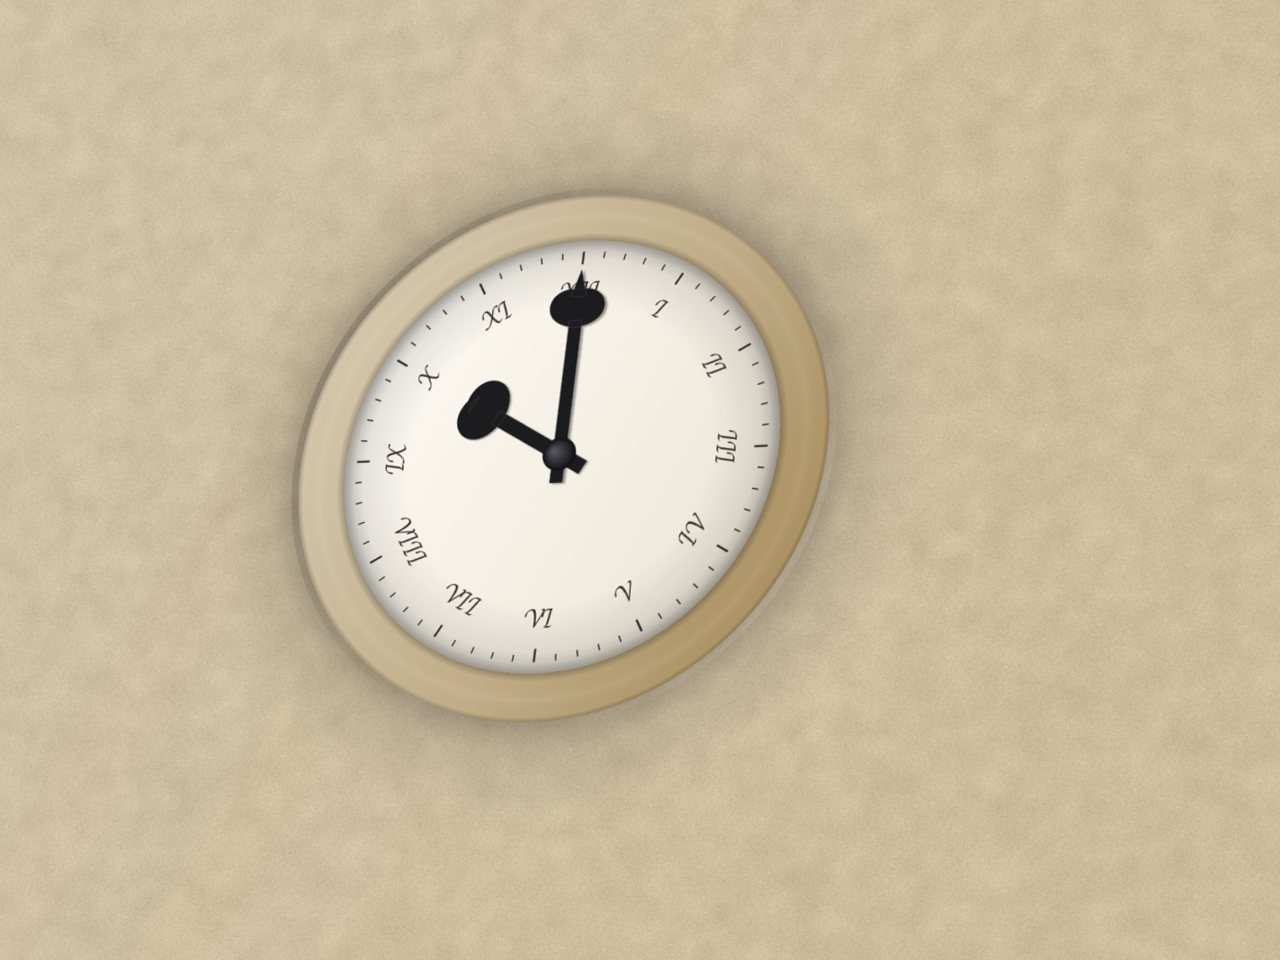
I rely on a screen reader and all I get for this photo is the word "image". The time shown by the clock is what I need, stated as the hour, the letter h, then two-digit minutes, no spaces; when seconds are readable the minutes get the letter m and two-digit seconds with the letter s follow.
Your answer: 10h00
